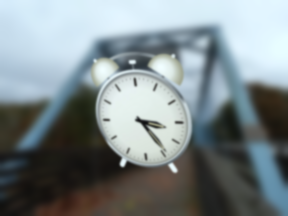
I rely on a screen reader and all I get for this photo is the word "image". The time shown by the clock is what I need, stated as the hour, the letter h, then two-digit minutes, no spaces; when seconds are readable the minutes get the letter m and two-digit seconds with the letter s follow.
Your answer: 3h24
